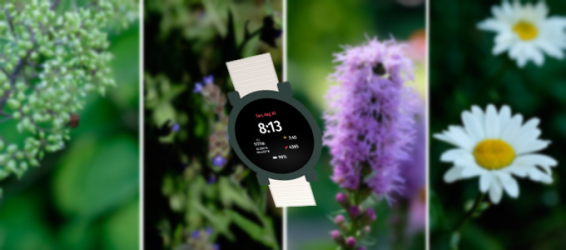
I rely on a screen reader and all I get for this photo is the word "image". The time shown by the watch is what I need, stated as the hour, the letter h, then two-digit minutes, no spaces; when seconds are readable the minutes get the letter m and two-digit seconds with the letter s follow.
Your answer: 8h13
